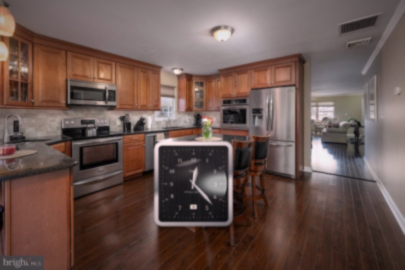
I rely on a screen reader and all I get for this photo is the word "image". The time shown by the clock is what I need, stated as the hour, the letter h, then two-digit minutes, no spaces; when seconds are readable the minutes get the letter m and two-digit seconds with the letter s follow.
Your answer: 12h23
